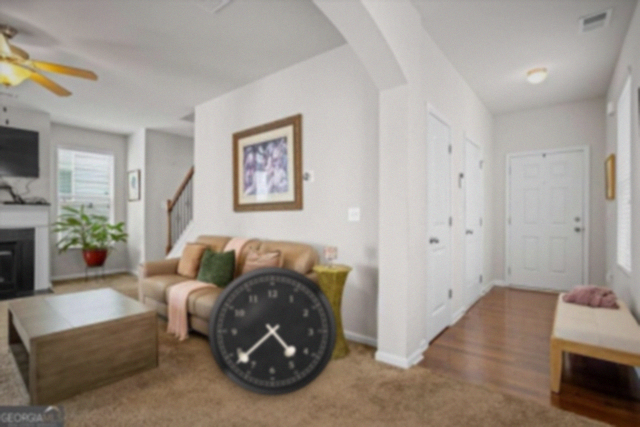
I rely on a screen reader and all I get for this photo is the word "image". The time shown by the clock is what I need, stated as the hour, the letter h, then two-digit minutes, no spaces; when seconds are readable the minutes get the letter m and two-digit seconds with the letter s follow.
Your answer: 4h38
